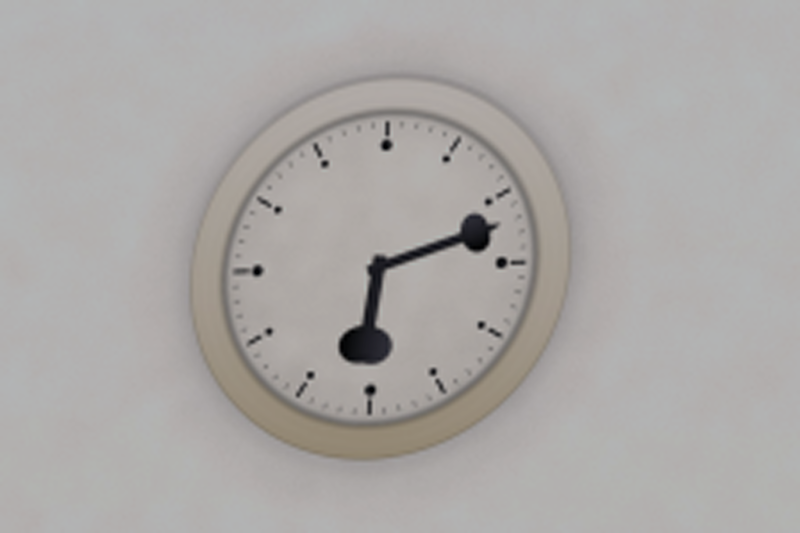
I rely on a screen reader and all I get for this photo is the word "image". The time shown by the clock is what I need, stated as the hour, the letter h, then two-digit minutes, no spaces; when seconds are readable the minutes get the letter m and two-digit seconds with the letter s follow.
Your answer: 6h12
